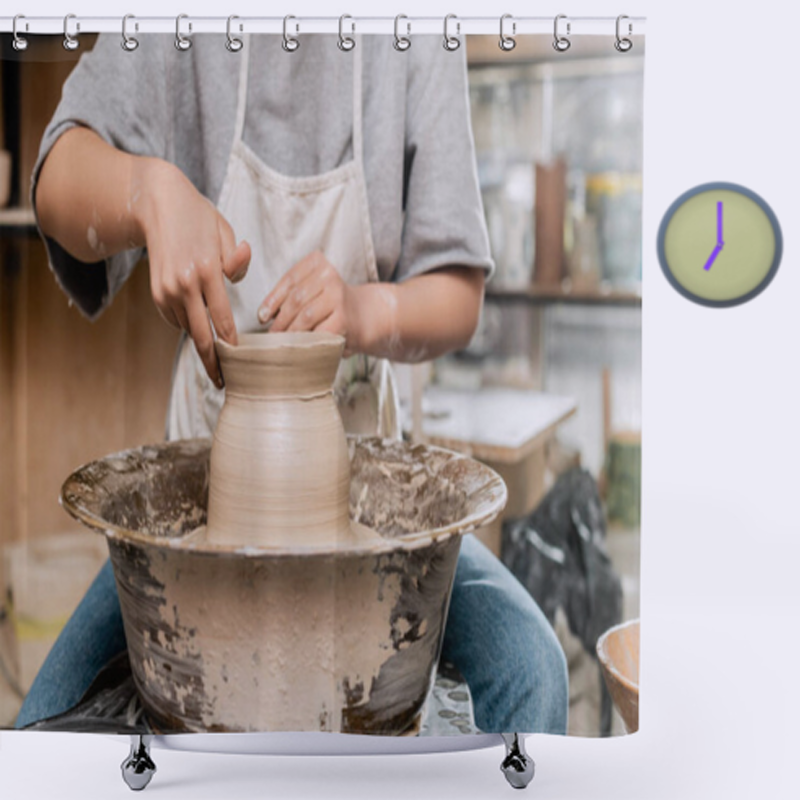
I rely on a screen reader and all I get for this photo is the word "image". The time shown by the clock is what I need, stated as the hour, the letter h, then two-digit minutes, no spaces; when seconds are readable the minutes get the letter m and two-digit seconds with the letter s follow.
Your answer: 7h00
